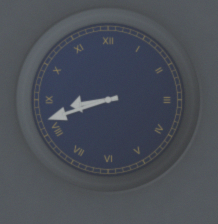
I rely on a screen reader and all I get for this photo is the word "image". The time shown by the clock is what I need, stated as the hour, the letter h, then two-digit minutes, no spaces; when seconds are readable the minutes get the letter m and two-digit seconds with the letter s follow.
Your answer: 8h42
